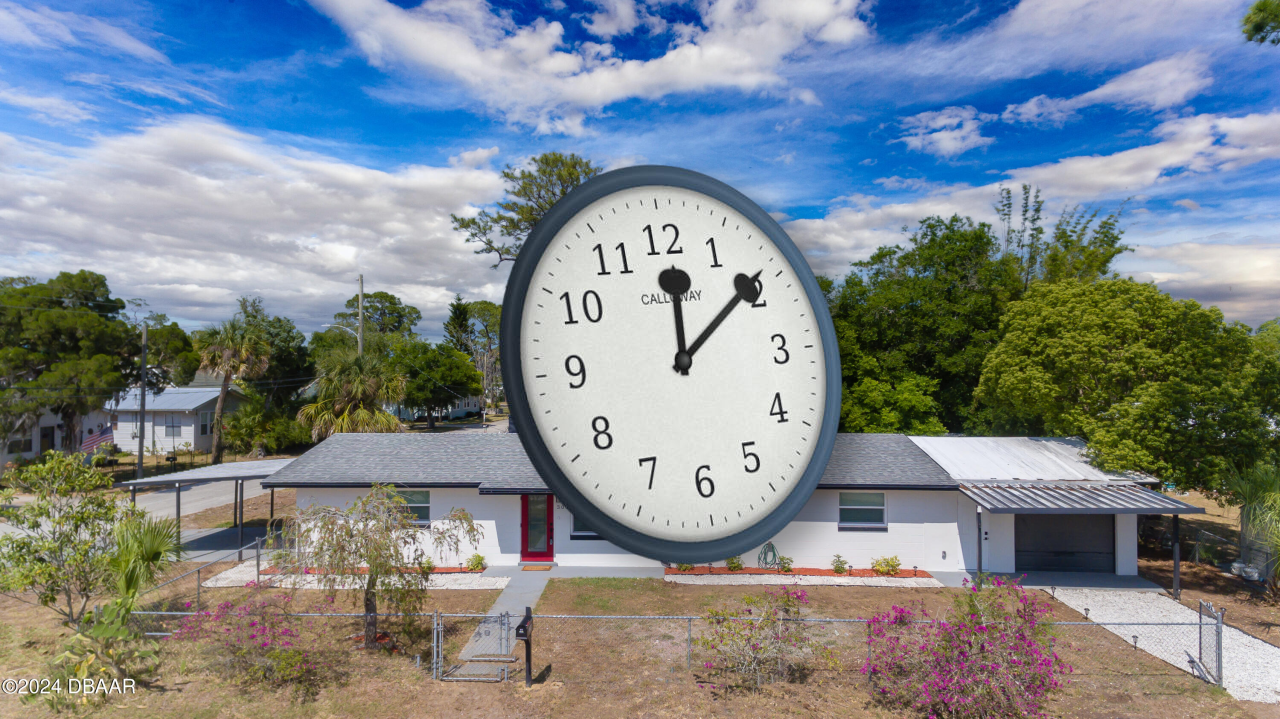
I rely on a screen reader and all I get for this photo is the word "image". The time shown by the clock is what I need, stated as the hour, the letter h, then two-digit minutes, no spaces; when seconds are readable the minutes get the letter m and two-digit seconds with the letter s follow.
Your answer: 12h09
